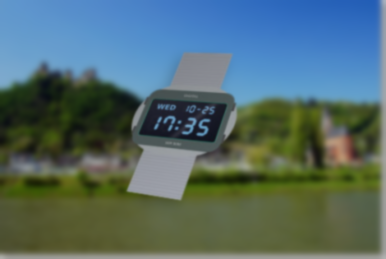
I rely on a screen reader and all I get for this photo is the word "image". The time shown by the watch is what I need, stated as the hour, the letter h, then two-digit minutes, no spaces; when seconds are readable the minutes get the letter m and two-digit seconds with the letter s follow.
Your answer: 17h35
